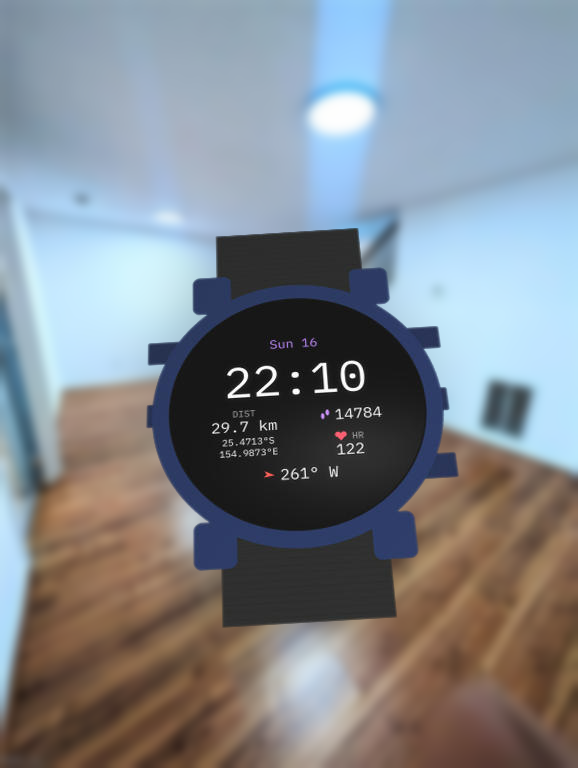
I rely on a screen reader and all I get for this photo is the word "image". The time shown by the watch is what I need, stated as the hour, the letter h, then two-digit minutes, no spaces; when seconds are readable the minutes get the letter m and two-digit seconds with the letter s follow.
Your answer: 22h10
